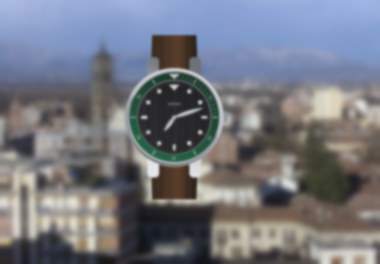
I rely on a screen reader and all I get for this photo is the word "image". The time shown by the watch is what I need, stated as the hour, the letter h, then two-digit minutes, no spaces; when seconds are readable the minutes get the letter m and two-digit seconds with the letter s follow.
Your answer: 7h12
